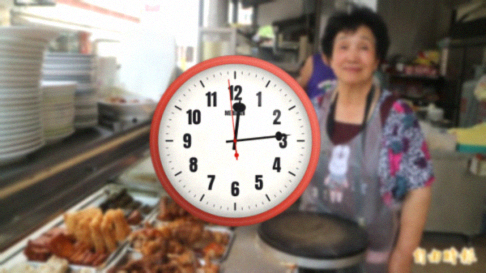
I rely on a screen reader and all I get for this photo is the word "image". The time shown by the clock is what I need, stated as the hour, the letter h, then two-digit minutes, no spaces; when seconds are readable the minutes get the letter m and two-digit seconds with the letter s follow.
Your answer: 12h13m59s
